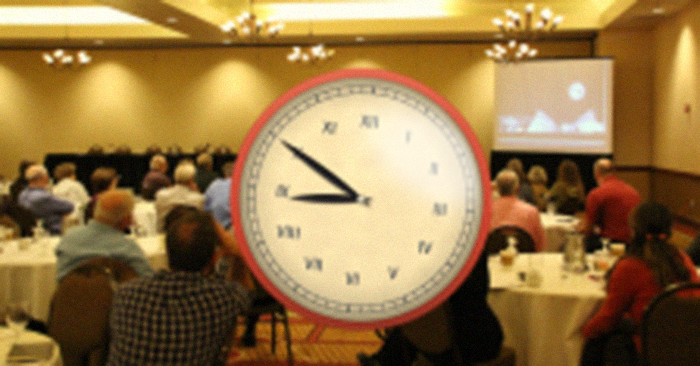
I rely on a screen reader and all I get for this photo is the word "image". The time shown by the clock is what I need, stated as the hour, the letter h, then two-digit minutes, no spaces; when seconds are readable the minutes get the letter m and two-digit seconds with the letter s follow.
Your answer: 8h50
